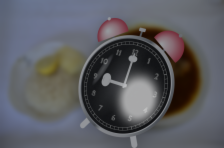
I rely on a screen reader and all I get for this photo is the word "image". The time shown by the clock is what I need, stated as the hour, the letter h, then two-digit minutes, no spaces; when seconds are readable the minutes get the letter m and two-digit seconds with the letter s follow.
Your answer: 9h00
